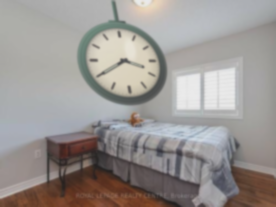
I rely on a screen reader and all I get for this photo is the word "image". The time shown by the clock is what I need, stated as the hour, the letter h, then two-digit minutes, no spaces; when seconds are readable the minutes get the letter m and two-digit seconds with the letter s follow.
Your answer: 3h40
